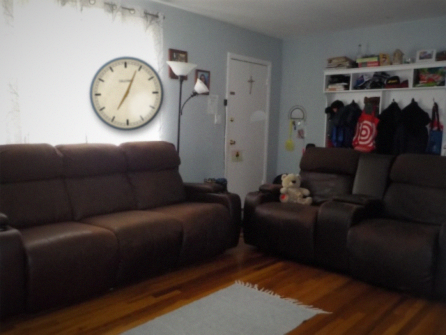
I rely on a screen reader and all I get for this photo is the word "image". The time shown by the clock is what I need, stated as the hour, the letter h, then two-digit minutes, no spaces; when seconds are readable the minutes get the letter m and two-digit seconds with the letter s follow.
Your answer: 7h04
